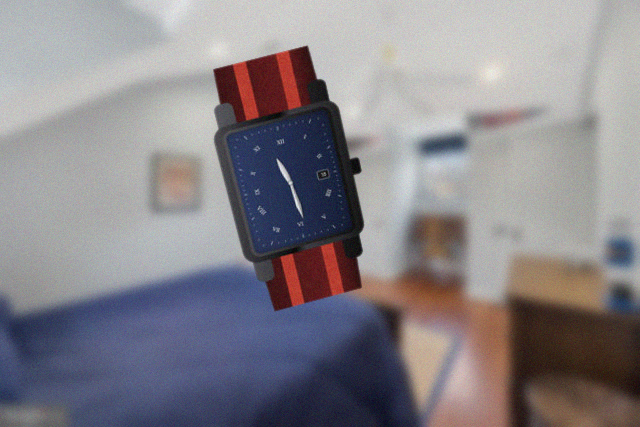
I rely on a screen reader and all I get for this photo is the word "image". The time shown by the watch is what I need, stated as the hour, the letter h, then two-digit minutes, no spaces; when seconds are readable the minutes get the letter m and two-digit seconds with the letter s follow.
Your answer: 11h29
